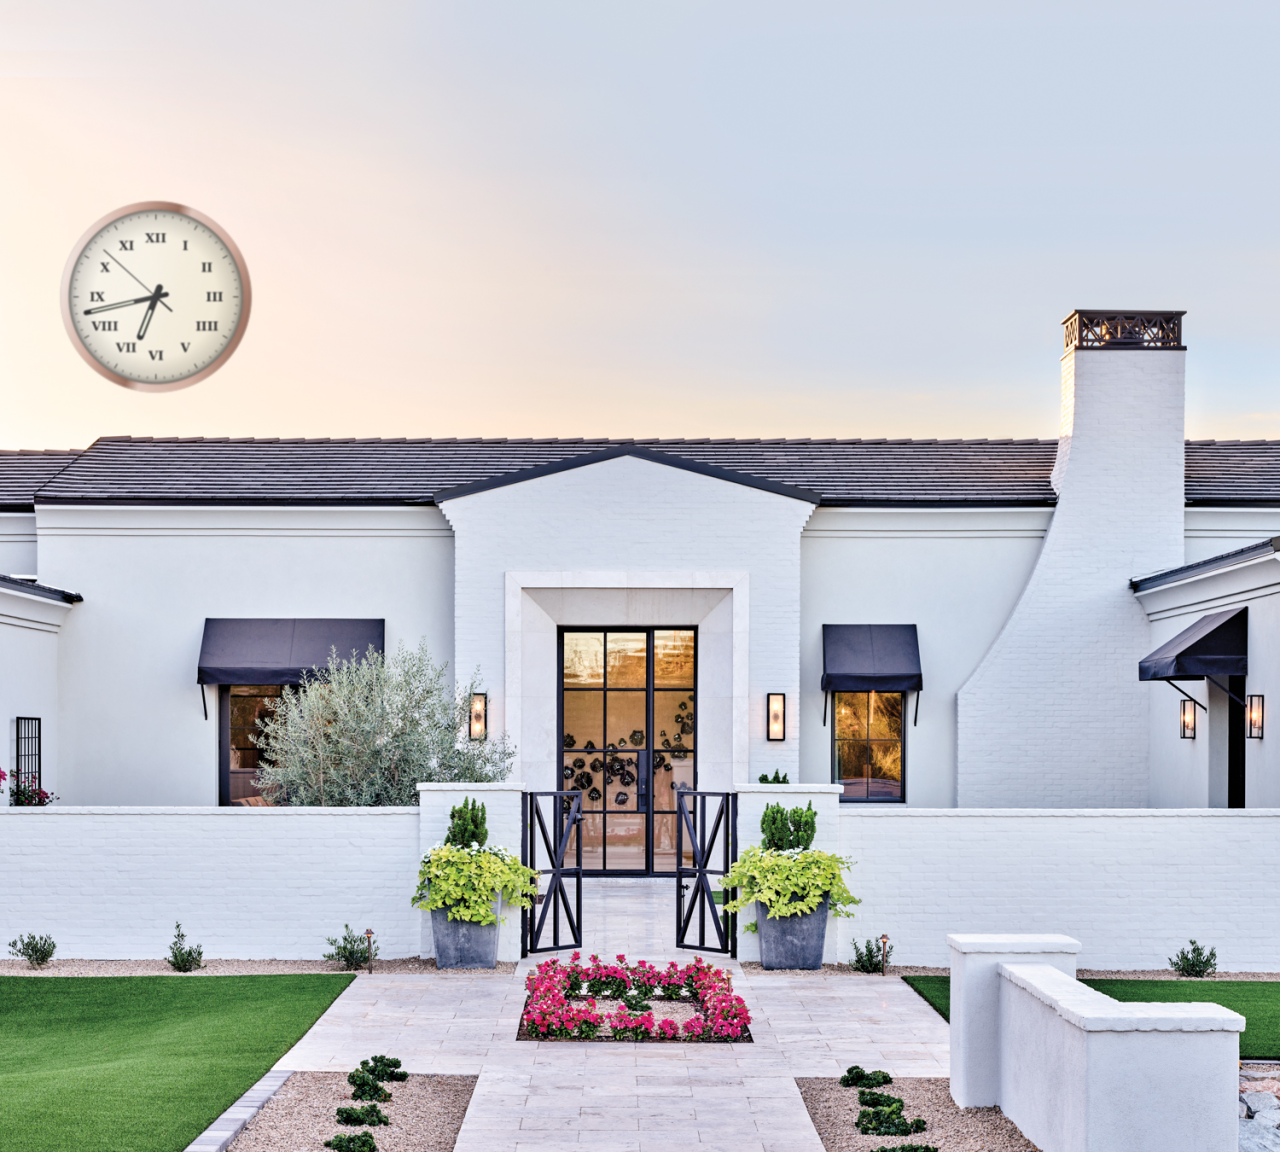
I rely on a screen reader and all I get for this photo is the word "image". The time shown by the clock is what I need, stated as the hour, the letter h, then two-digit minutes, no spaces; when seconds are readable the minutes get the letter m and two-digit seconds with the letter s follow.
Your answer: 6h42m52s
